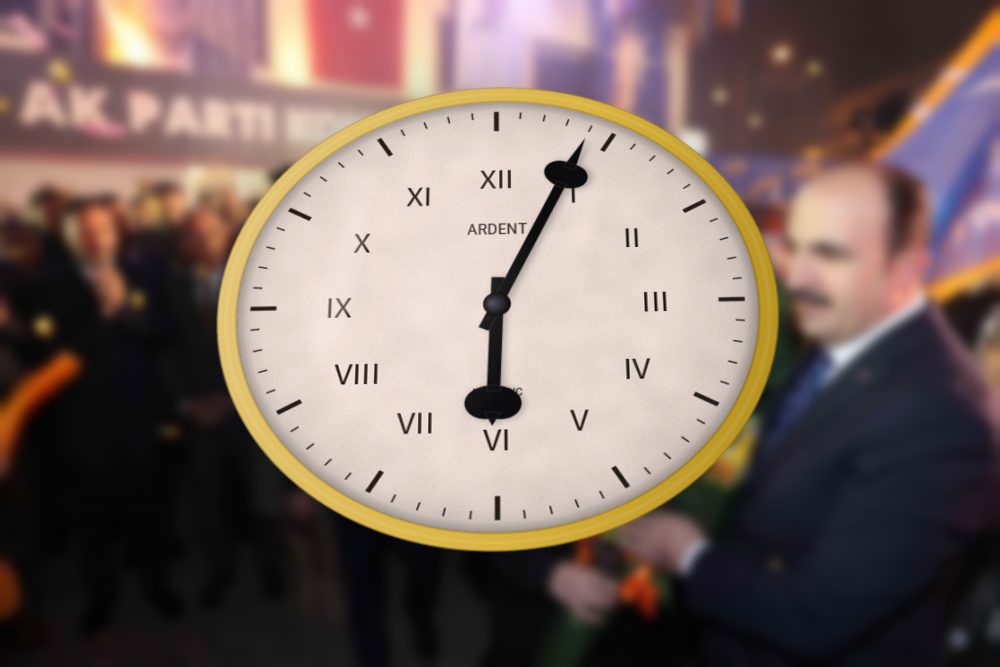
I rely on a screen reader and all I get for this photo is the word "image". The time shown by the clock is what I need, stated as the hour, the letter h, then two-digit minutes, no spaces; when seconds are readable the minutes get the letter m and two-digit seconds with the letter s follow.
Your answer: 6h04
